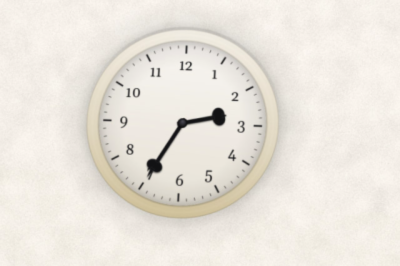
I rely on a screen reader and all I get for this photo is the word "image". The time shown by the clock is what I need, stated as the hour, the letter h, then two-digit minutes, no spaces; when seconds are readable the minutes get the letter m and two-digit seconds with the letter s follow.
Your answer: 2h35
